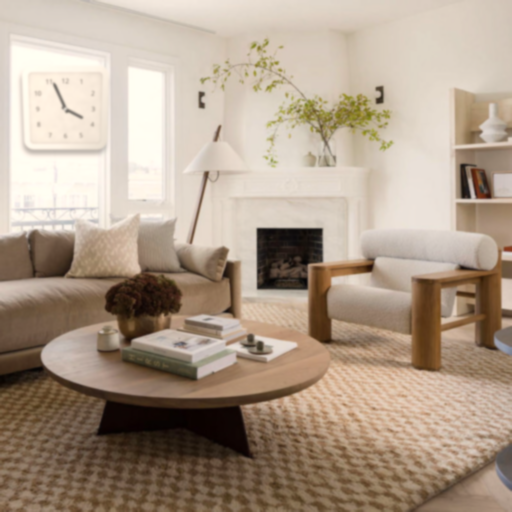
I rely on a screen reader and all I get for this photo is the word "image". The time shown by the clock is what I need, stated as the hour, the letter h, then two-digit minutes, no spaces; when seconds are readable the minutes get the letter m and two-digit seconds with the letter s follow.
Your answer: 3h56
